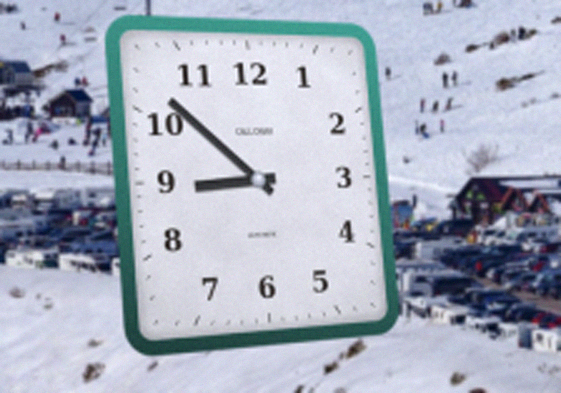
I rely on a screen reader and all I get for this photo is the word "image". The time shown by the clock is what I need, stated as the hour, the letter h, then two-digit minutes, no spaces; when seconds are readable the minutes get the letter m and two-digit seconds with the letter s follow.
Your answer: 8h52
